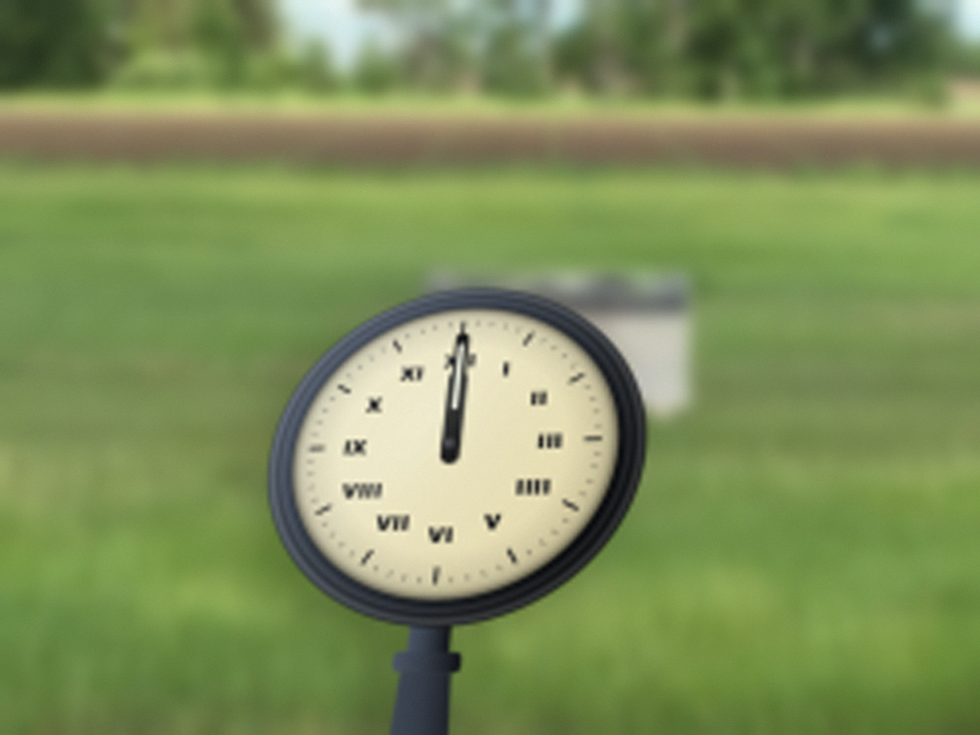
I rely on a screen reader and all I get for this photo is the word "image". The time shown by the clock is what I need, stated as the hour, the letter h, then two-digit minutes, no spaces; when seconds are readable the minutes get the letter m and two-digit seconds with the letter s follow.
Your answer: 12h00
